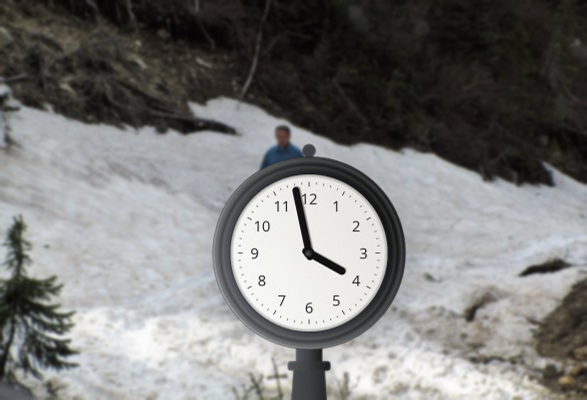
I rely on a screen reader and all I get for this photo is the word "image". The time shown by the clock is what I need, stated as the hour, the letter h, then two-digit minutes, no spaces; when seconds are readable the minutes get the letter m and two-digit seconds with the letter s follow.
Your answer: 3h58
